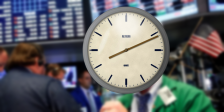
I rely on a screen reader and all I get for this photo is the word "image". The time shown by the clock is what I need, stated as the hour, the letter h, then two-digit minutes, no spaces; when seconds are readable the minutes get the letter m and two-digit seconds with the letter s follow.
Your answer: 8h11
